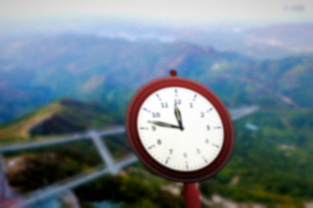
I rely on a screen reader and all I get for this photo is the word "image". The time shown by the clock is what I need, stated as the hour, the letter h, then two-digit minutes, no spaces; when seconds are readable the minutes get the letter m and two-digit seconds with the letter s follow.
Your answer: 11h47
